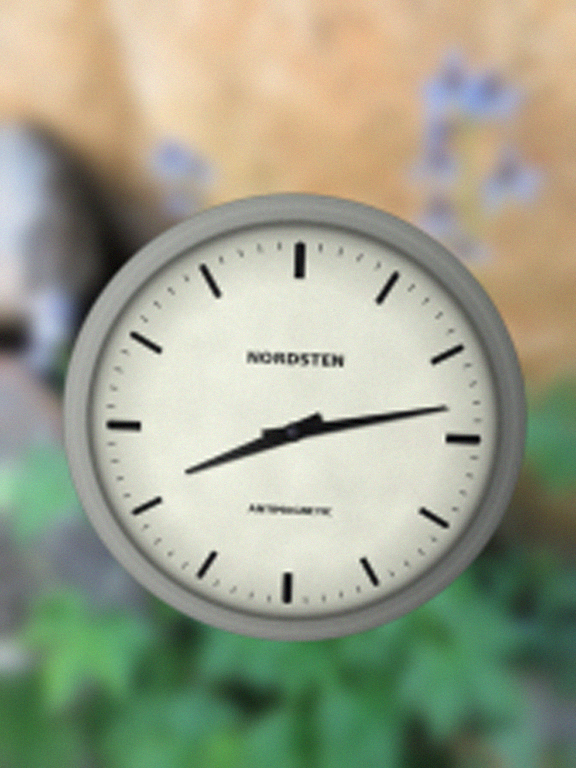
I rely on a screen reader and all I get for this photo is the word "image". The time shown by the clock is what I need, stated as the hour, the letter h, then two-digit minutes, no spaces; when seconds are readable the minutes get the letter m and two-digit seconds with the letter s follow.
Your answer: 8h13
